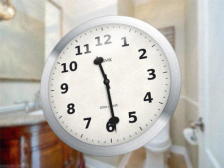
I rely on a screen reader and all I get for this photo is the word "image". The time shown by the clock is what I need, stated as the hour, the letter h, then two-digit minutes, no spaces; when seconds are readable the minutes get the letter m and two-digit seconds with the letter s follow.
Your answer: 11h29
